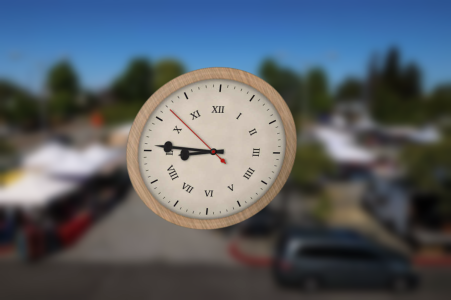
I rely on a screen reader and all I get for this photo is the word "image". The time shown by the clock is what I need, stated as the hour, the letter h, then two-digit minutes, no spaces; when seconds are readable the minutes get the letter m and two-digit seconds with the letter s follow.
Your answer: 8h45m52s
